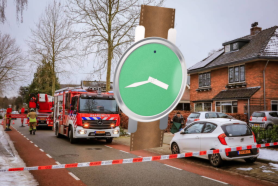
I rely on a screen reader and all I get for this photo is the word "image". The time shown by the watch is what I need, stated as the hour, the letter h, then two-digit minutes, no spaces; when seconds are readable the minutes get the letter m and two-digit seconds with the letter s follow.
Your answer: 3h43
